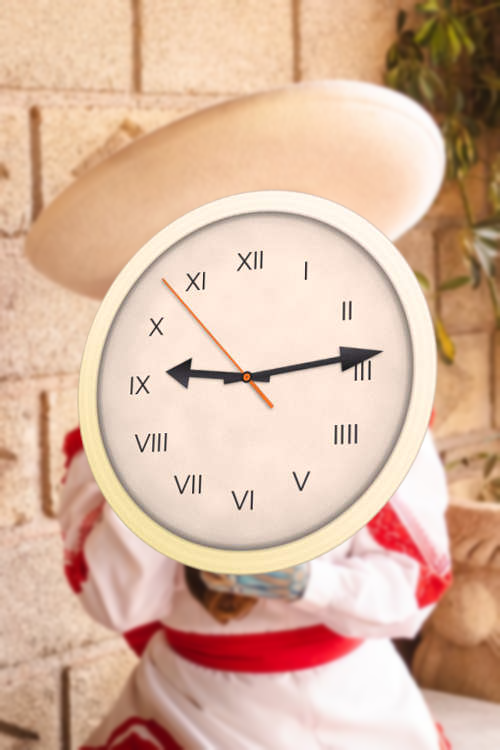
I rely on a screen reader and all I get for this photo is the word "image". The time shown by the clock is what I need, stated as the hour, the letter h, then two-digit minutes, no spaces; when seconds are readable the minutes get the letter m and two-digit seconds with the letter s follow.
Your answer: 9h13m53s
